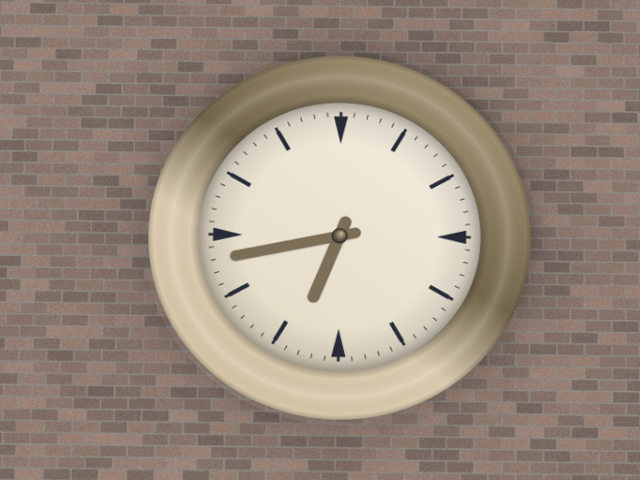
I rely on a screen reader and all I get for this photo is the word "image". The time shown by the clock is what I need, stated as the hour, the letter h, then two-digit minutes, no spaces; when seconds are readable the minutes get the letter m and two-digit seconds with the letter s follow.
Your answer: 6h43
